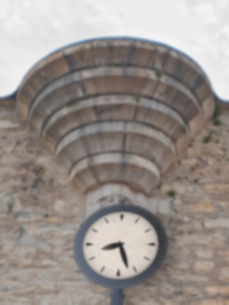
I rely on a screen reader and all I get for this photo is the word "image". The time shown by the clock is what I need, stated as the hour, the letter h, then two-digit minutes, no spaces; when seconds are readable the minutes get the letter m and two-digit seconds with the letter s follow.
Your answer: 8h27
